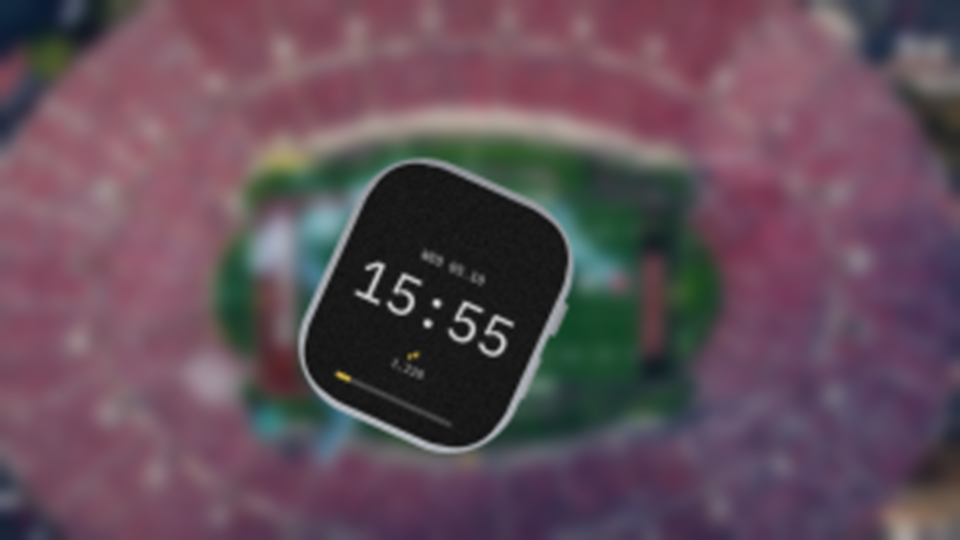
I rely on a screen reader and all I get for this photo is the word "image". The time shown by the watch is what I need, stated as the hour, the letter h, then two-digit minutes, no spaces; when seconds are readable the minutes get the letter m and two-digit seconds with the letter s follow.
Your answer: 15h55
